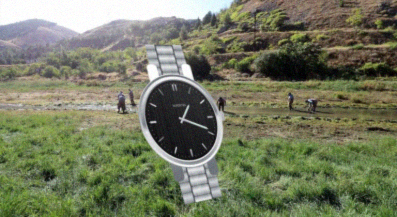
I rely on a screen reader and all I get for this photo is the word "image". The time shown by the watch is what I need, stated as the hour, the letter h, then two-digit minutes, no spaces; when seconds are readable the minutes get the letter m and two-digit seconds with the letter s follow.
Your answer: 1h19
